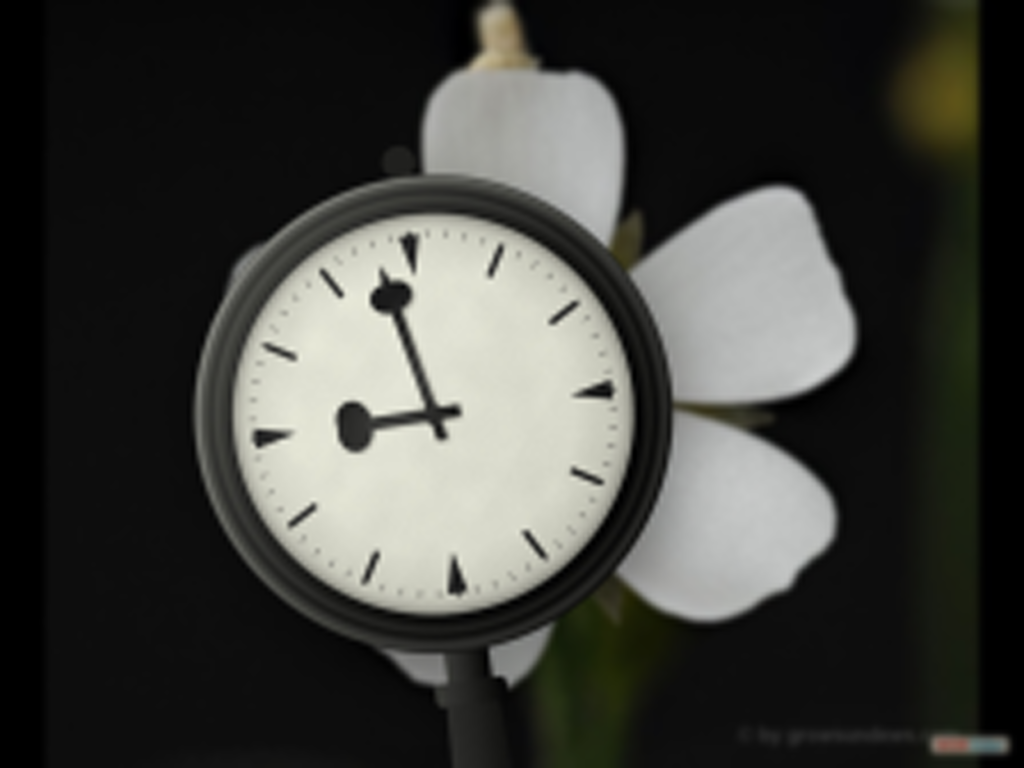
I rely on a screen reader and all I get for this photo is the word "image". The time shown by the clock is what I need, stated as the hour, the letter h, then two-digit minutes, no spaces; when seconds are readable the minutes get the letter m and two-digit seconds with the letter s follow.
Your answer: 8h58
